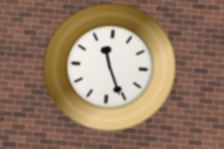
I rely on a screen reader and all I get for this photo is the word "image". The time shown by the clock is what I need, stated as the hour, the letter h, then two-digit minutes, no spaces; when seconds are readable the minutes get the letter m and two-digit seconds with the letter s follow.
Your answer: 11h26
